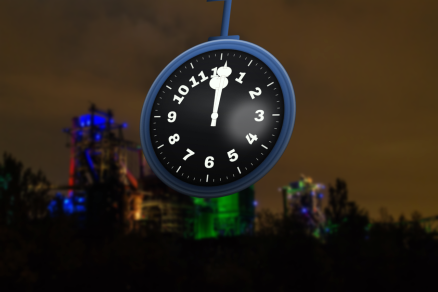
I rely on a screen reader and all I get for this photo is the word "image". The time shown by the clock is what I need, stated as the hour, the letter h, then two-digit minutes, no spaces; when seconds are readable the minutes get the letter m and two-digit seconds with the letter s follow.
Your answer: 12h01
